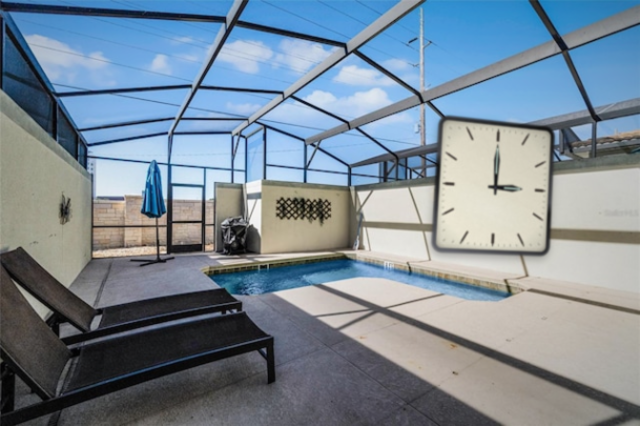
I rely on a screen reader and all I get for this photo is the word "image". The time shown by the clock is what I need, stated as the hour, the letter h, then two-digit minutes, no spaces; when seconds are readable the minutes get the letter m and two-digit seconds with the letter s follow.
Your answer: 3h00
